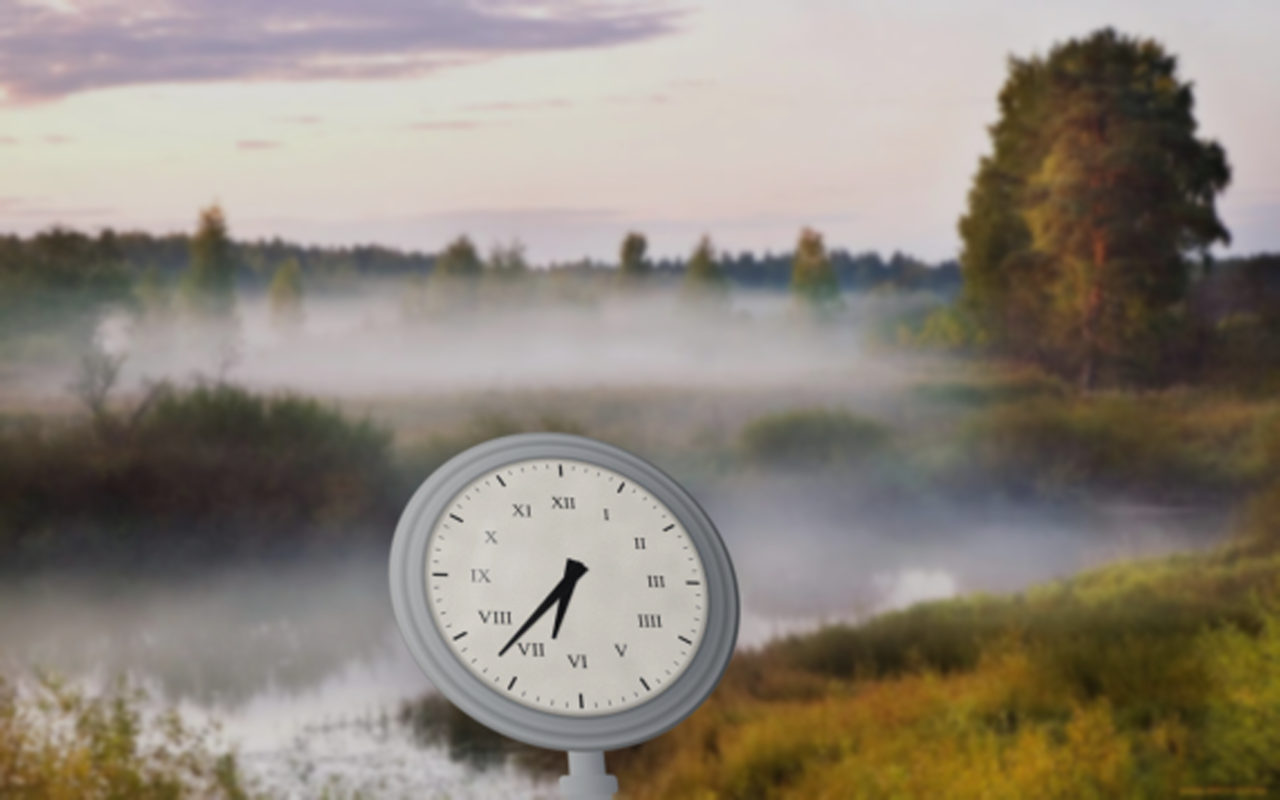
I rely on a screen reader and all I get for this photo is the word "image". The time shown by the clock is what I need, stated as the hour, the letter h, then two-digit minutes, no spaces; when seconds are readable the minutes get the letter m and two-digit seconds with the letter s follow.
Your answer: 6h37
